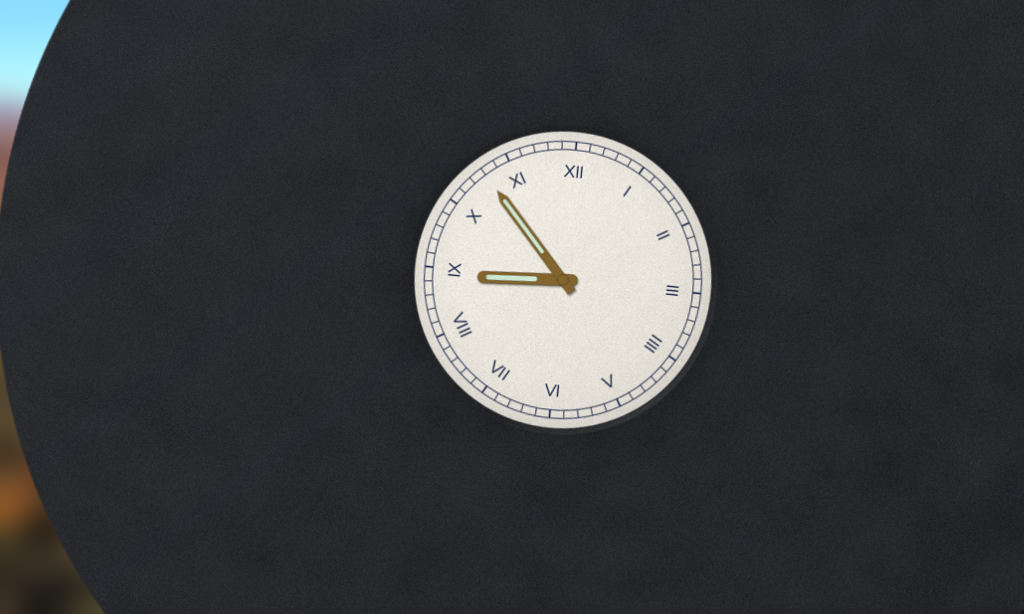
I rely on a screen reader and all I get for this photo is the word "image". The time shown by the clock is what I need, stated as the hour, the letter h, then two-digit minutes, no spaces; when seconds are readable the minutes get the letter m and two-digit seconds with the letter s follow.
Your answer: 8h53
